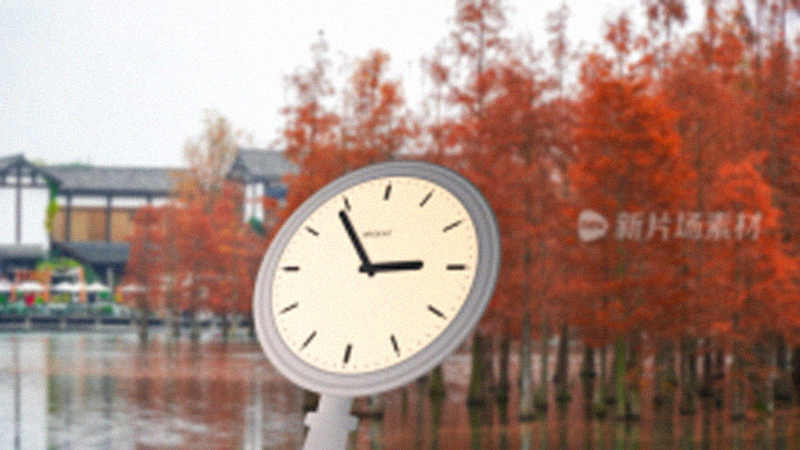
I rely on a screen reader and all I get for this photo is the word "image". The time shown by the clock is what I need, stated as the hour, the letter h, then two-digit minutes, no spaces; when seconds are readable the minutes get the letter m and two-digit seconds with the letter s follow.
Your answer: 2h54
